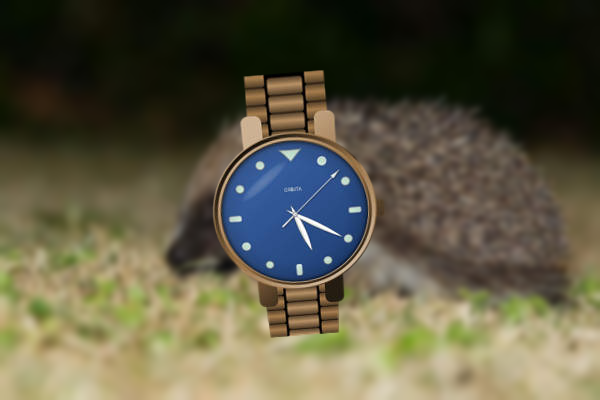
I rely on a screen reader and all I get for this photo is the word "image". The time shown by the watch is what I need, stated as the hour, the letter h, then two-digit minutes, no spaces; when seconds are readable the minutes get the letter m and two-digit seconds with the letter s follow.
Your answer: 5h20m08s
